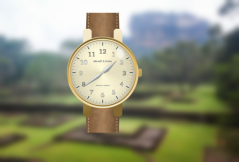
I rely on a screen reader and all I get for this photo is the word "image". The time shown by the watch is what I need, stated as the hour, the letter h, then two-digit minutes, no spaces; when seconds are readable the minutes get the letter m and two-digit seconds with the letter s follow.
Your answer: 1h39
